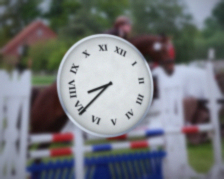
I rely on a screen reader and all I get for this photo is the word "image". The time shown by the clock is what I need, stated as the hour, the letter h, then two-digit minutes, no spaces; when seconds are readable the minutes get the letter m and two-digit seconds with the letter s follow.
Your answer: 7h34
